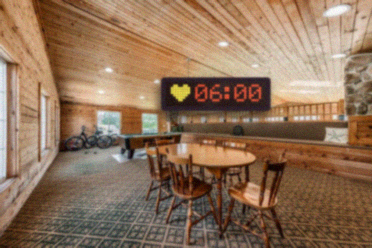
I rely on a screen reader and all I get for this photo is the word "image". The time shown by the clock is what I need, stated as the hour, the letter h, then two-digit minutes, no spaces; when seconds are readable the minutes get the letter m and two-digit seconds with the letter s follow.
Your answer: 6h00
